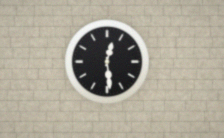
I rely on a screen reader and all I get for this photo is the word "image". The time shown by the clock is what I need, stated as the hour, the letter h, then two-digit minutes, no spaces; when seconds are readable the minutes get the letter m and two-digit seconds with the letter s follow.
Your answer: 12h29
